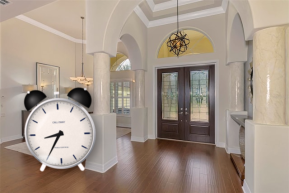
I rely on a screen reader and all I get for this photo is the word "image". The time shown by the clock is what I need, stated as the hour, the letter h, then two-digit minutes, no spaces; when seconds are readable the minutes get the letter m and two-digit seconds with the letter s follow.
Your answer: 8h35
